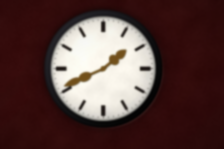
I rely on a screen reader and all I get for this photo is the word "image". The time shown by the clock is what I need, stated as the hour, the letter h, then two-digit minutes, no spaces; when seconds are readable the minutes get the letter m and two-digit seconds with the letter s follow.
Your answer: 1h41
